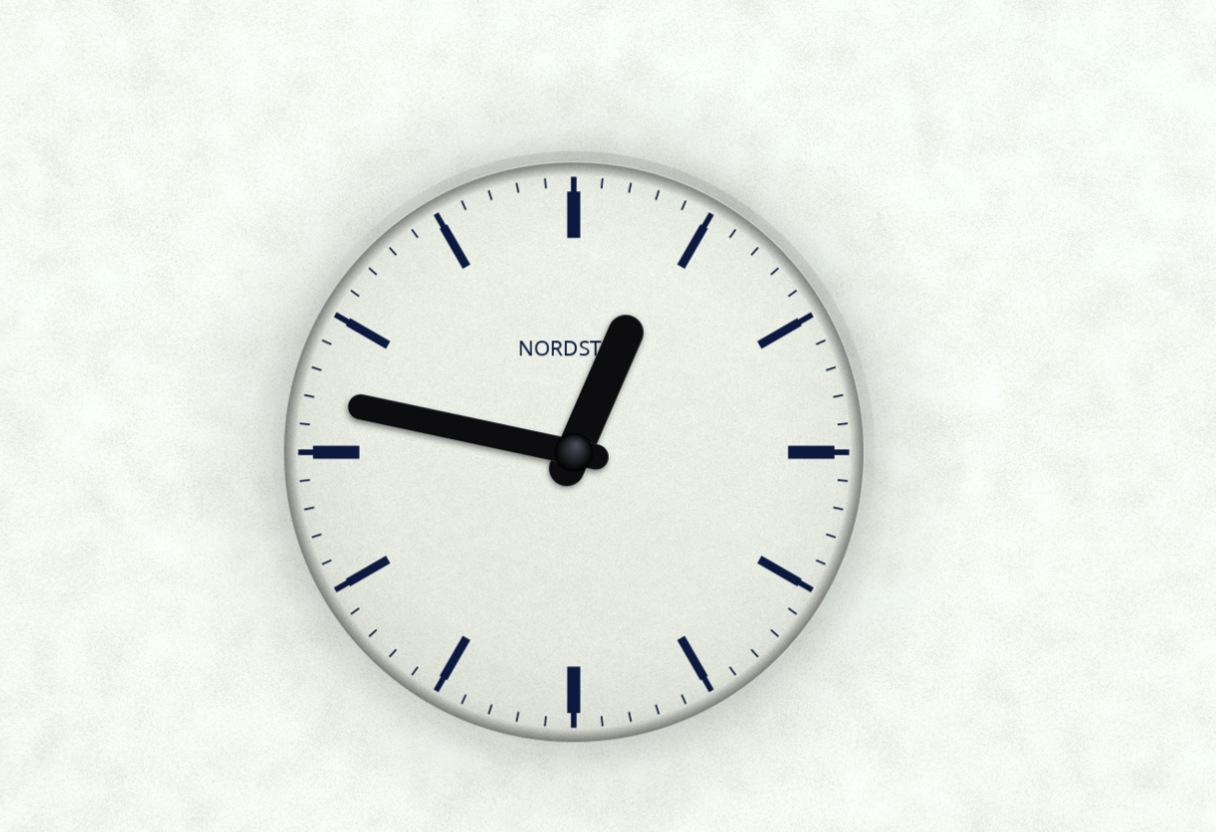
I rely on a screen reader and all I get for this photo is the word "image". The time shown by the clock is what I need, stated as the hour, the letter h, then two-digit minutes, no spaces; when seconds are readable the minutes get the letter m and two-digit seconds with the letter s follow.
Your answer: 12h47
